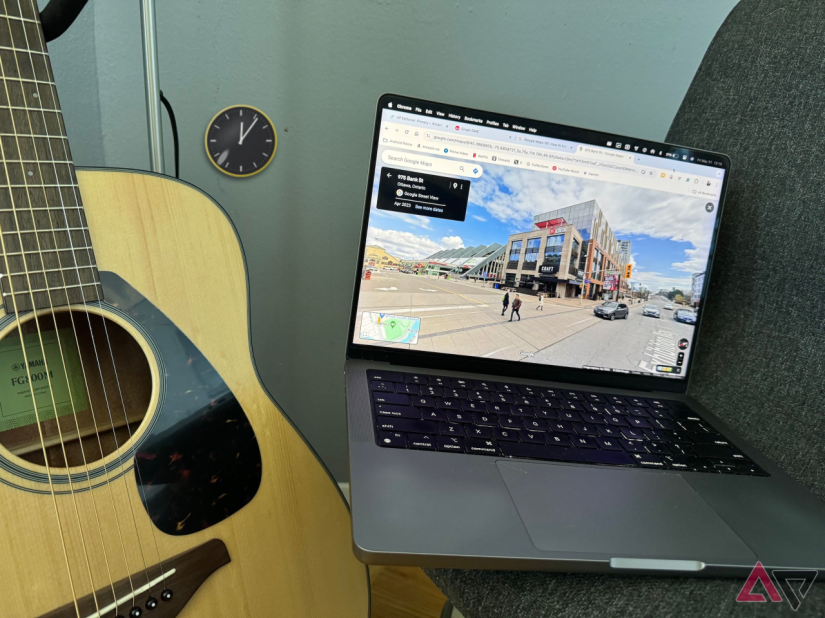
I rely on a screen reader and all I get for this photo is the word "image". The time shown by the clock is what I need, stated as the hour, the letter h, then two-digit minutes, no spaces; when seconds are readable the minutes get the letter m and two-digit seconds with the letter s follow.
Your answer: 12h06
